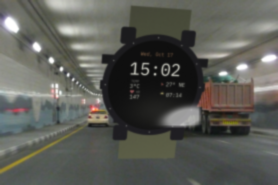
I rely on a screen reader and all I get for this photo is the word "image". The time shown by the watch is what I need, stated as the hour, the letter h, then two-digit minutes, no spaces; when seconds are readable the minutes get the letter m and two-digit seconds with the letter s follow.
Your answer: 15h02
